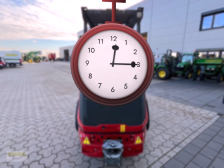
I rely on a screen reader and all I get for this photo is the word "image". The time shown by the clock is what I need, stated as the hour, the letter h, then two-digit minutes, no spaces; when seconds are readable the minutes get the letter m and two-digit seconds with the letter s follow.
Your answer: 12h15
